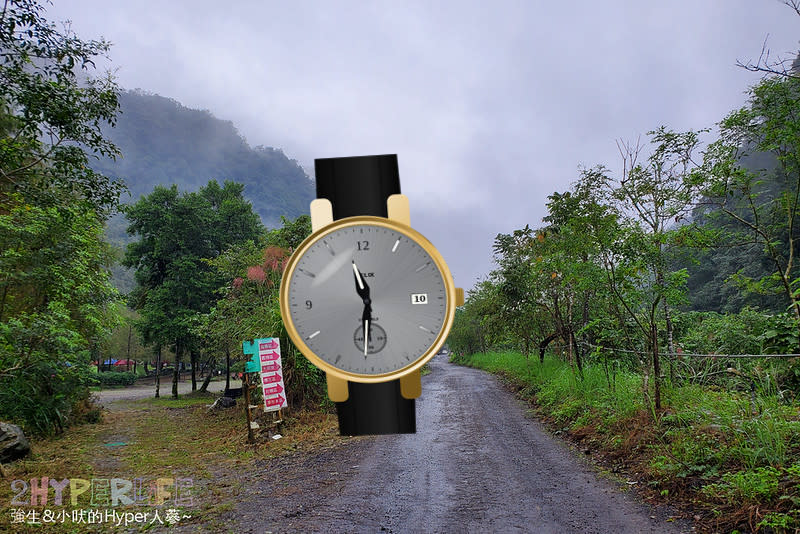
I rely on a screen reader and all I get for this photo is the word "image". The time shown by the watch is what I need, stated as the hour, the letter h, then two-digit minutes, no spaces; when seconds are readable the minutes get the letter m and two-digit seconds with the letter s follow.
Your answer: 11h31
